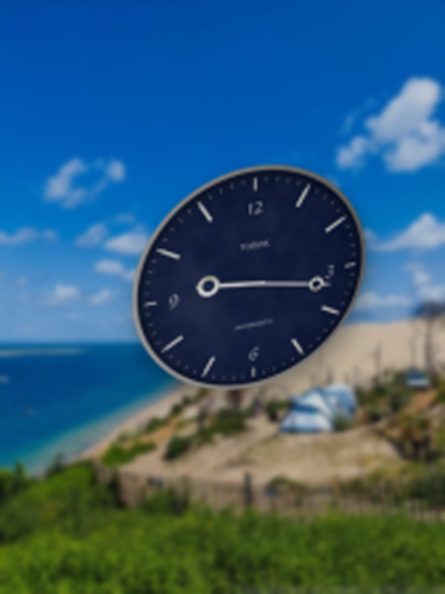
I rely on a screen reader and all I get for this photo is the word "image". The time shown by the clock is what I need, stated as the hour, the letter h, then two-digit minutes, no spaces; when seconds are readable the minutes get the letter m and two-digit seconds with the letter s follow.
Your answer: 9h17
